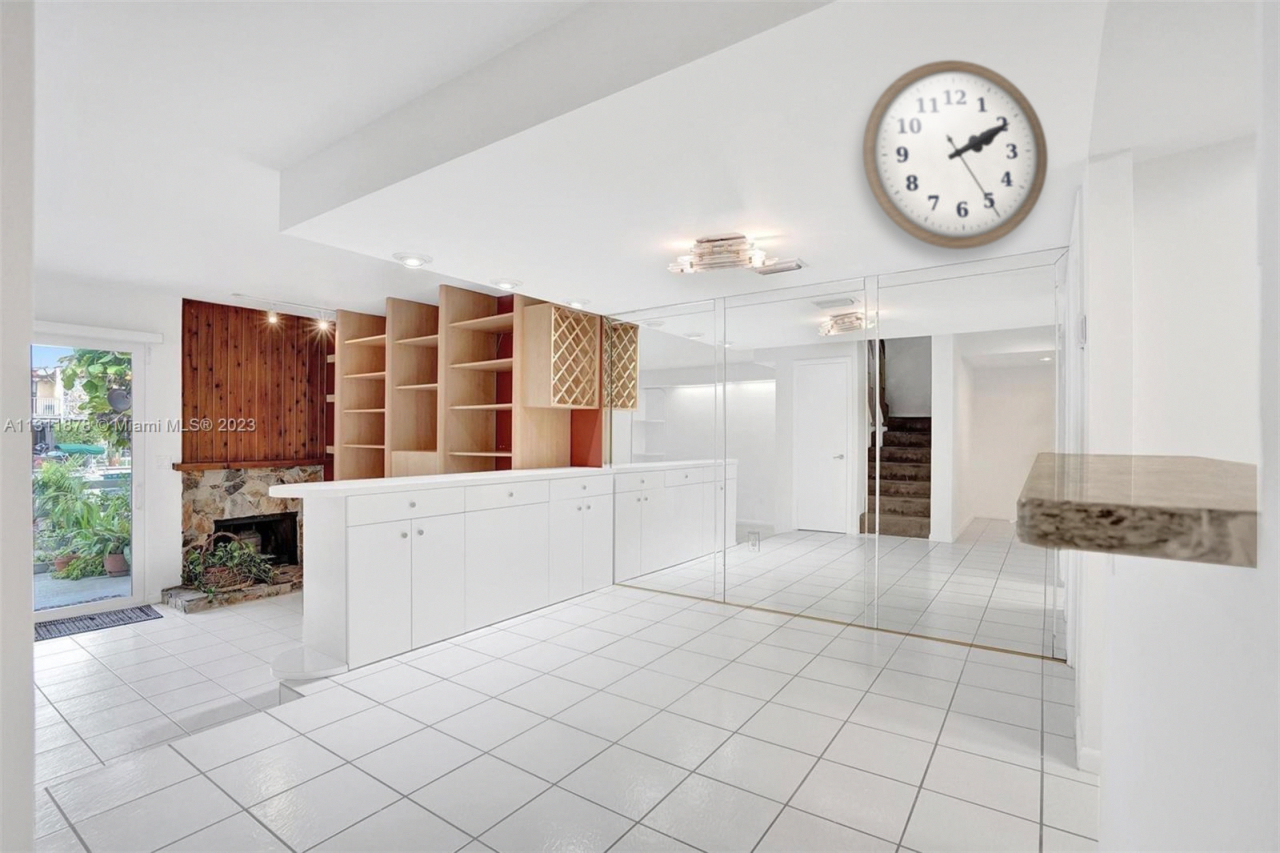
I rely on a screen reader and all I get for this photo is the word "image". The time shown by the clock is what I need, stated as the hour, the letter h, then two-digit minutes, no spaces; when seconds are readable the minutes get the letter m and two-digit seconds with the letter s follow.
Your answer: 2h10m25s
